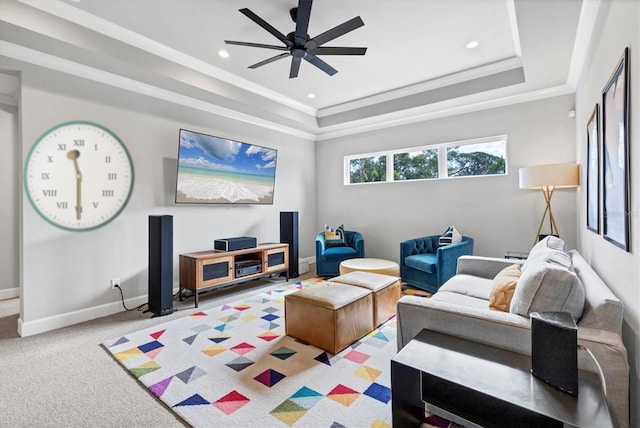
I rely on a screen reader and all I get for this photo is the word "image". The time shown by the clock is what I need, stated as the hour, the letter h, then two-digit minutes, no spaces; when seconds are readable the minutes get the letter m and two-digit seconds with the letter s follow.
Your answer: 11h30
